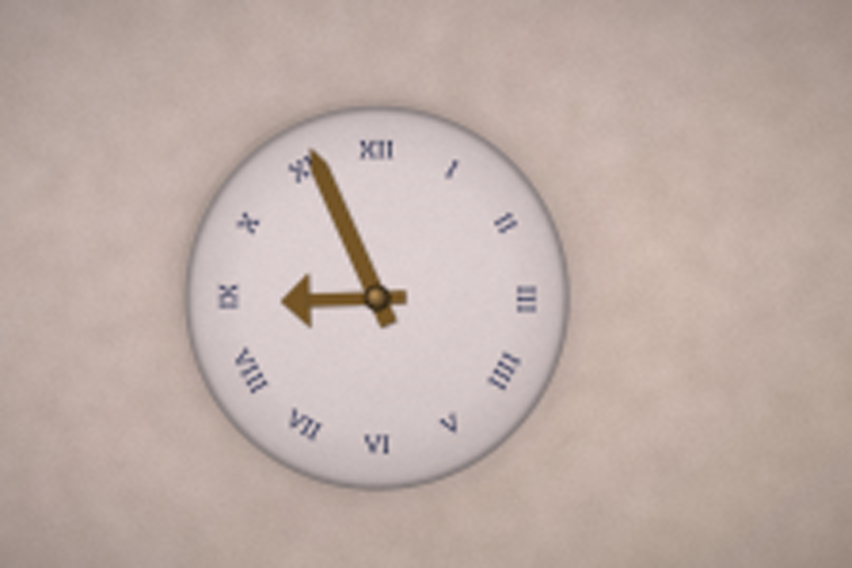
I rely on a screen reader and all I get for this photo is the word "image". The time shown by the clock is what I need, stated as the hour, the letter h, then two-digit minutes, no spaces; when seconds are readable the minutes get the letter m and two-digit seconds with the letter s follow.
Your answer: 8h56
